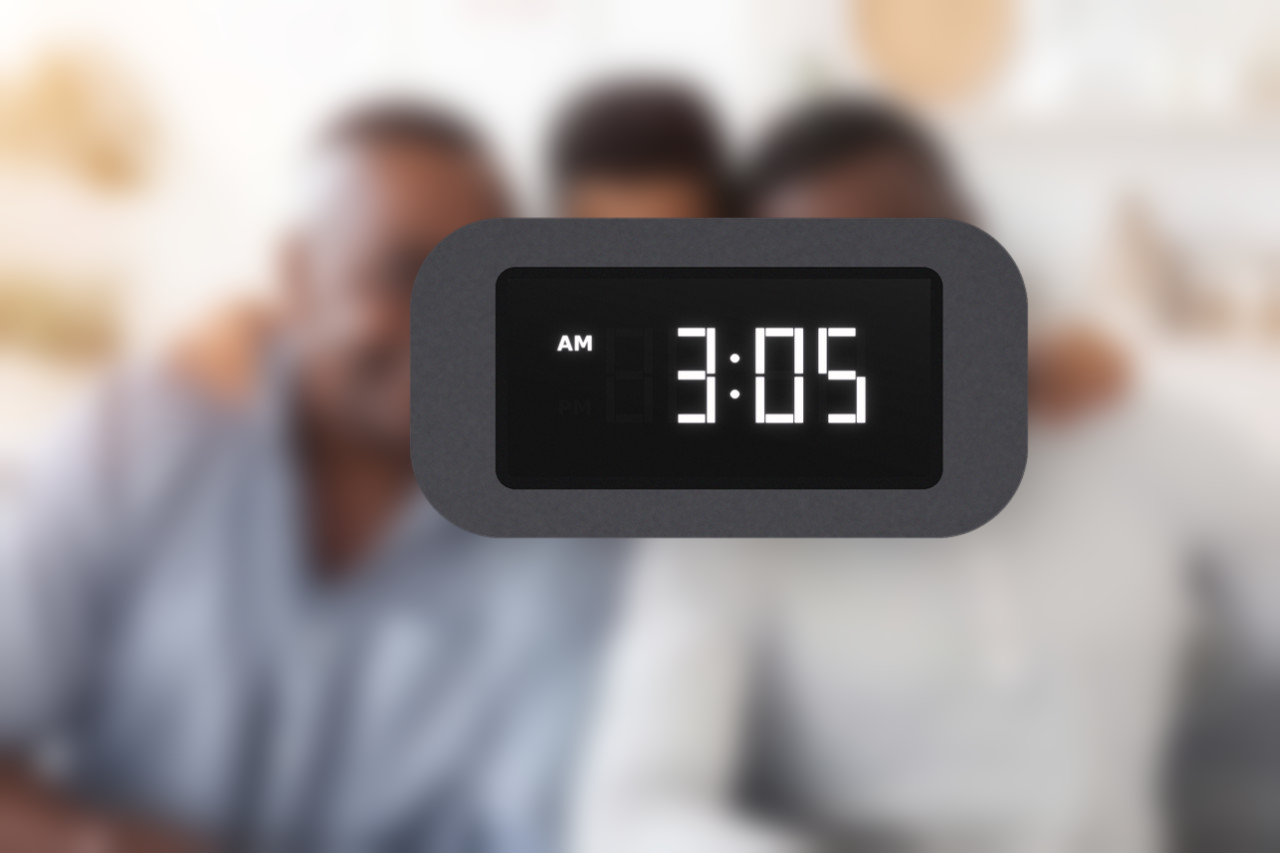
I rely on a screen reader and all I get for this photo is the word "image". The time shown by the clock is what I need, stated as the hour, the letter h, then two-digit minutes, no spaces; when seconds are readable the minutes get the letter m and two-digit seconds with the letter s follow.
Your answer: 3h05
